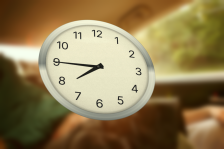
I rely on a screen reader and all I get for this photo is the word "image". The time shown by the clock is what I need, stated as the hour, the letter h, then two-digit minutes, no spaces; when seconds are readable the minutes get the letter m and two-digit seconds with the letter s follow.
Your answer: 7h45
